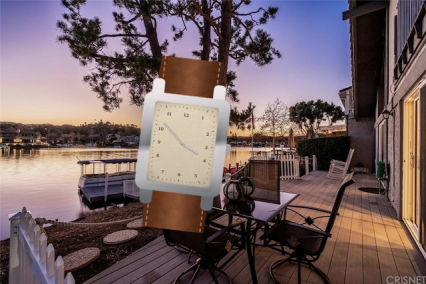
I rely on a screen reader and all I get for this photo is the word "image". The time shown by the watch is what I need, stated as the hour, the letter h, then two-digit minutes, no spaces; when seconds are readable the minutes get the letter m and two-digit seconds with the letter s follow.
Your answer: 3h52
